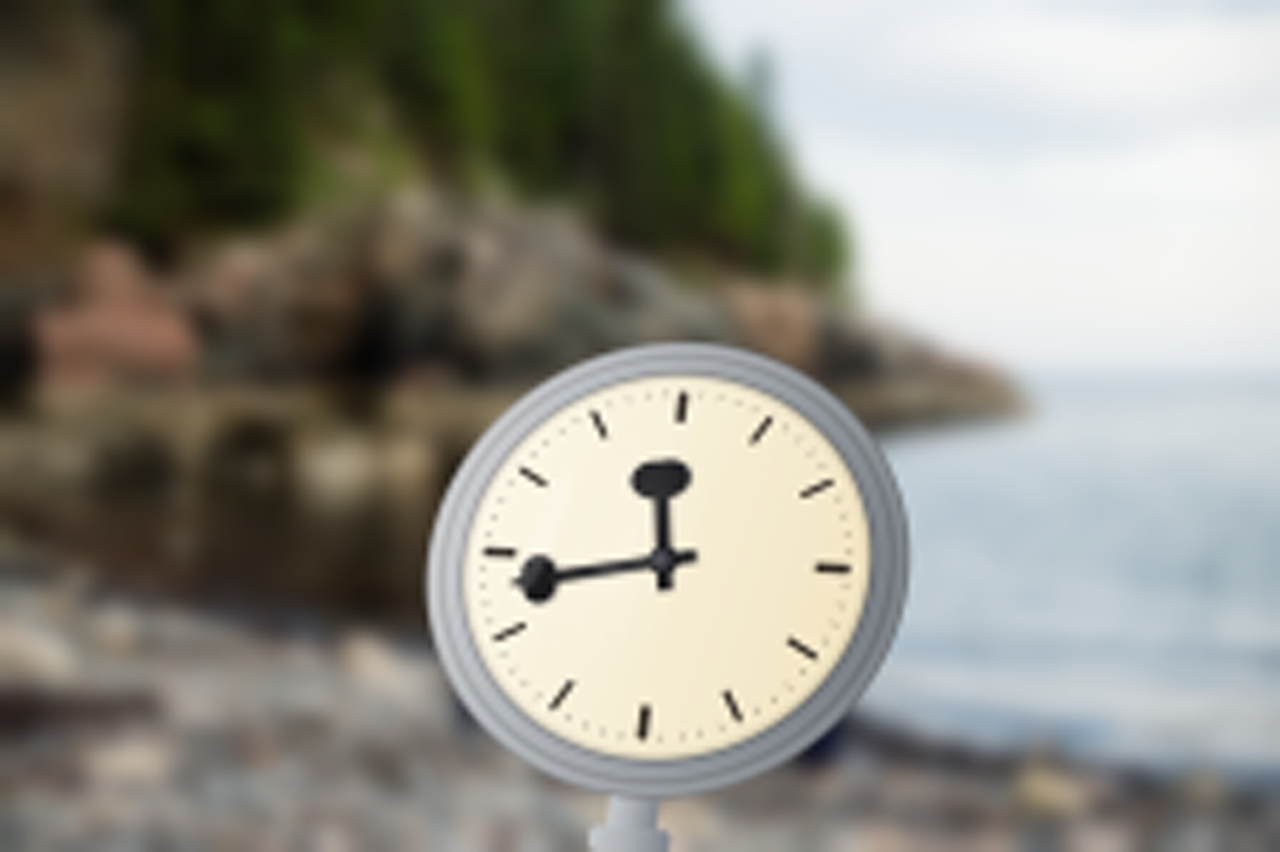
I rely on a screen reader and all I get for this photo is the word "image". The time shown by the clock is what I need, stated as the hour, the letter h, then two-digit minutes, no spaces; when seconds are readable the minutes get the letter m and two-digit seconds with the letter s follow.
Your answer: 11h43
